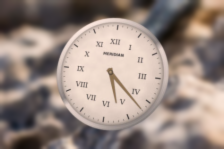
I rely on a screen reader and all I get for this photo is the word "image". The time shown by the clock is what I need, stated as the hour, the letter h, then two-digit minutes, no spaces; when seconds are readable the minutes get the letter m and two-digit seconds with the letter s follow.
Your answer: 5h22
